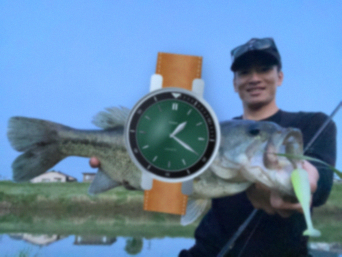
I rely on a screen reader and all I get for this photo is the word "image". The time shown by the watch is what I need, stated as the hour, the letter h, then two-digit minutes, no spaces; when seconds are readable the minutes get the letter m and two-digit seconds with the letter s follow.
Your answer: 1h20
